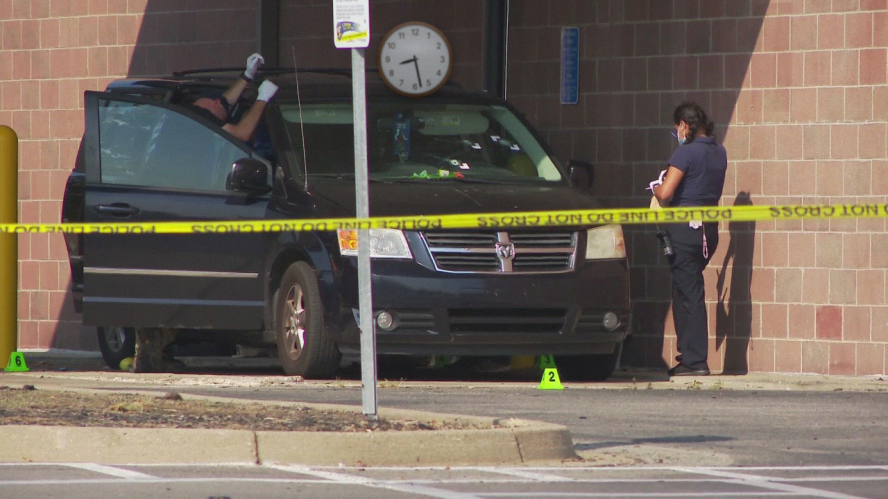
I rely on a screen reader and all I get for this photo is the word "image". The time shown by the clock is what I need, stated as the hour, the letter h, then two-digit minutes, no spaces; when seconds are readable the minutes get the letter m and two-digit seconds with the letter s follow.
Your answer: 8h28
